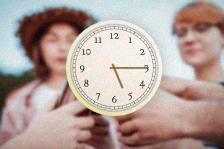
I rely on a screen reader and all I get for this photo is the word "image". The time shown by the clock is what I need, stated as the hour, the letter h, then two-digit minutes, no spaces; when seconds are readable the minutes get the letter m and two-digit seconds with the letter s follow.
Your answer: 5h15
